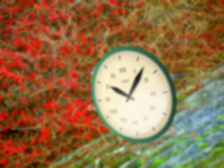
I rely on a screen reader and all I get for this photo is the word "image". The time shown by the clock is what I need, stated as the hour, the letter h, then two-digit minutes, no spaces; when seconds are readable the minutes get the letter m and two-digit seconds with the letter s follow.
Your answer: 10h07
